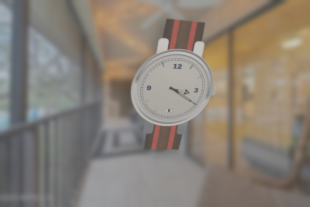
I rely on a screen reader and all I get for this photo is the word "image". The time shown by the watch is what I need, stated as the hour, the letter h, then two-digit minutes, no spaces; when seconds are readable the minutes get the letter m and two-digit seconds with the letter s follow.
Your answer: 3h20
